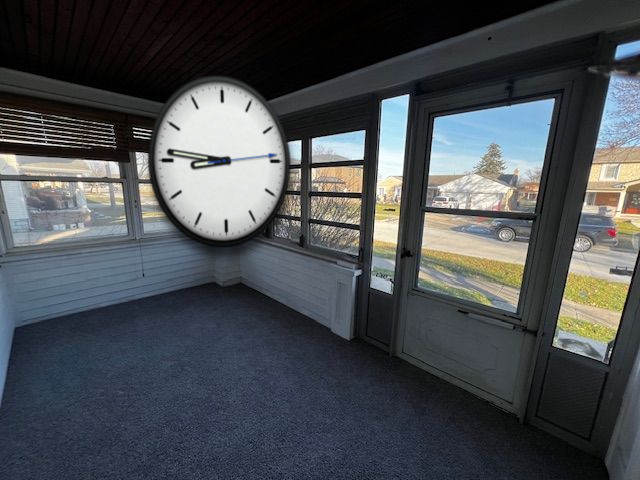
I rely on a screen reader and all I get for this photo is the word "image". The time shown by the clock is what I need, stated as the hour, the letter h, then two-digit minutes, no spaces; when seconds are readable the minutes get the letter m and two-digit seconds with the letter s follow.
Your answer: 8h46m14s
